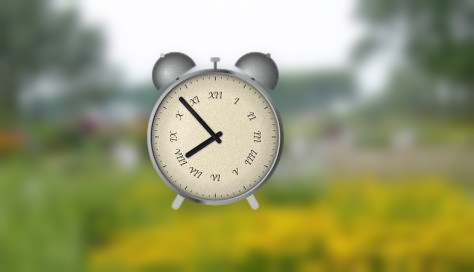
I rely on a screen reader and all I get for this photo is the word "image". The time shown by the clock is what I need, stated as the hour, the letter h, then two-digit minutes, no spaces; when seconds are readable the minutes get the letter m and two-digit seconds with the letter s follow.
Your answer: 7h53
